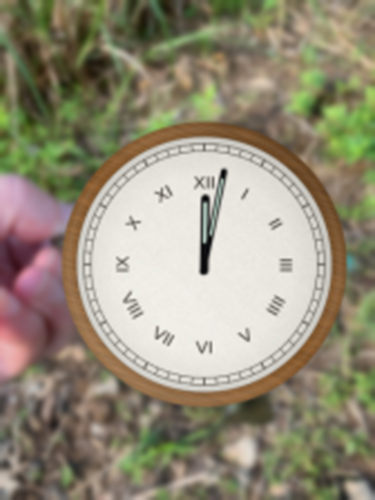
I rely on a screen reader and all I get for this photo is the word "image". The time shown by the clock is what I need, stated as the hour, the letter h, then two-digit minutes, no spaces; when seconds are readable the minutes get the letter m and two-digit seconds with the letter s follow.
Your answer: 12h02
